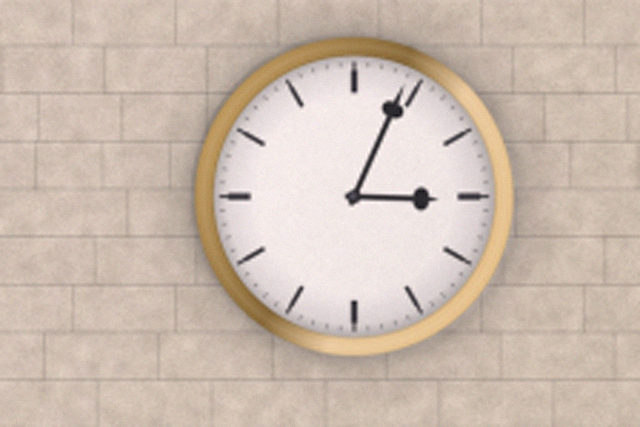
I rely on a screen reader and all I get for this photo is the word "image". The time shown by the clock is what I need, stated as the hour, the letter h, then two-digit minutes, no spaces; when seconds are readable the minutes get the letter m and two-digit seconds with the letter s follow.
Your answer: 3h04
